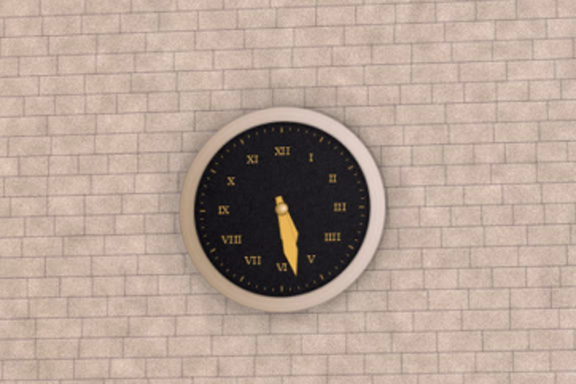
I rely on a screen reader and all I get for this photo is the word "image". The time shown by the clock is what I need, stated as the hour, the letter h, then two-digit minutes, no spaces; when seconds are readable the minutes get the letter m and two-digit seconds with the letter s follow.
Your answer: 5h28
